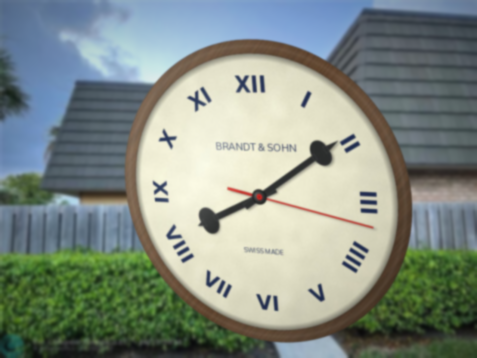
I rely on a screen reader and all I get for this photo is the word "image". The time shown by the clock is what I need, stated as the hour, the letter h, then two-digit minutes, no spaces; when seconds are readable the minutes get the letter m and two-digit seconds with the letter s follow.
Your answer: 8h09m17s
